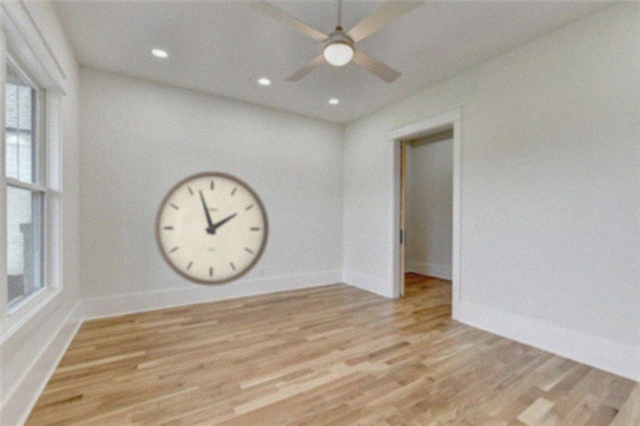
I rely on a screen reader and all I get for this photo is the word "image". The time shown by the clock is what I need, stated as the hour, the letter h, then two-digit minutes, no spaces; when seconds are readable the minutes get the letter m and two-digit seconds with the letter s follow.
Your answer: 1h57
